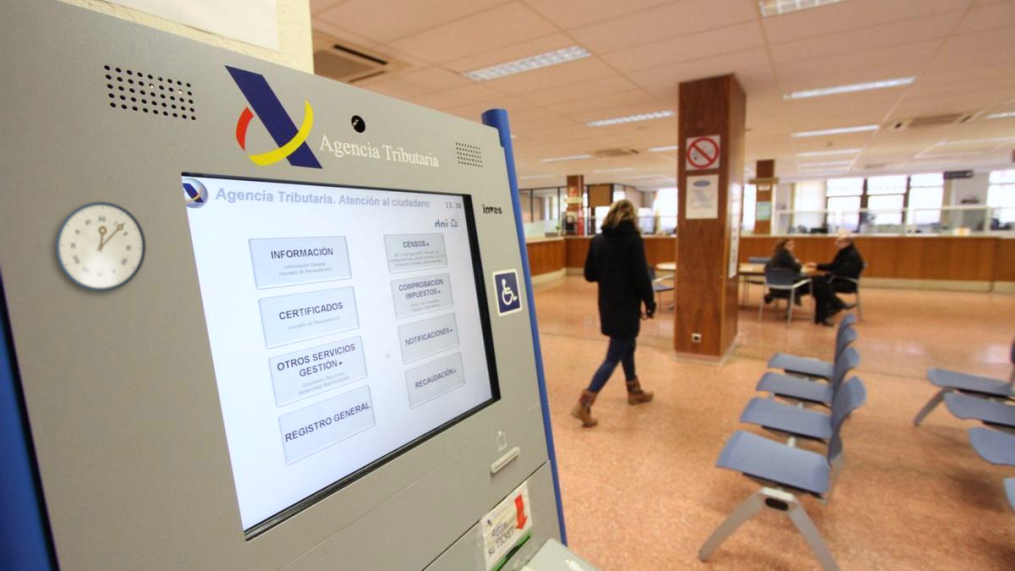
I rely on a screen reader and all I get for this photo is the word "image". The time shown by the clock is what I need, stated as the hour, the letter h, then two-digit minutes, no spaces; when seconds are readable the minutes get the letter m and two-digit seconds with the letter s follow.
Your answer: 12h07
